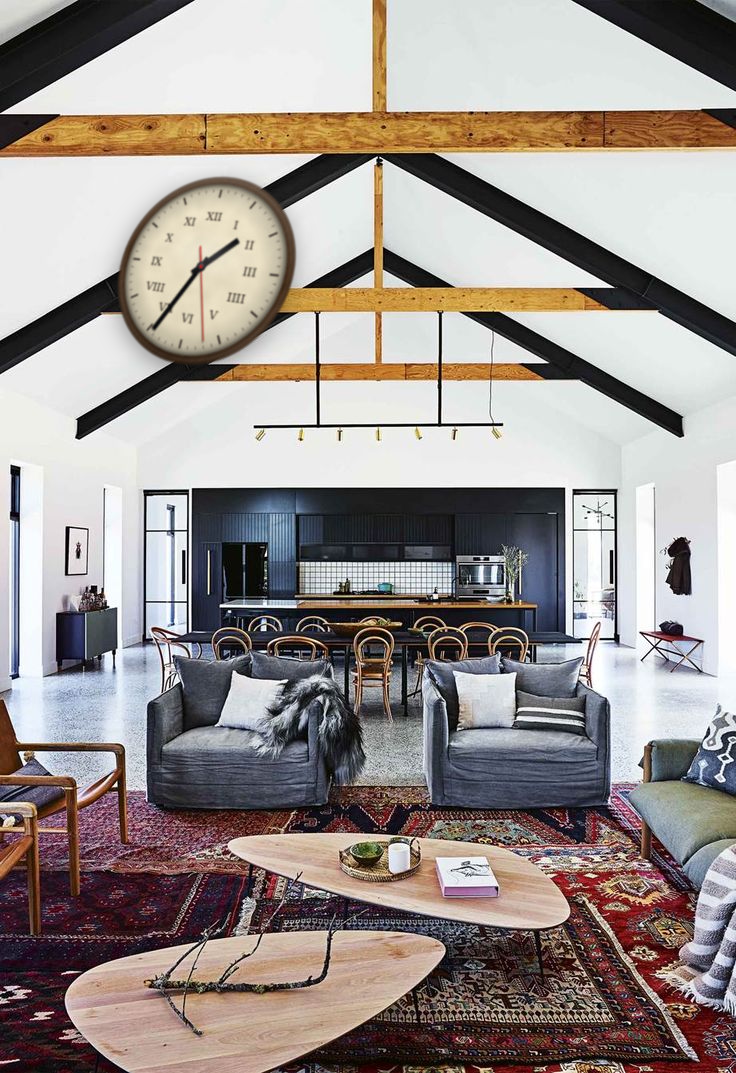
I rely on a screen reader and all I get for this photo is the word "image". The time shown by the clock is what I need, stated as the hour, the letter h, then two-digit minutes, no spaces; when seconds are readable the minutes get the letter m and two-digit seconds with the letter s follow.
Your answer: 1h34m27s
